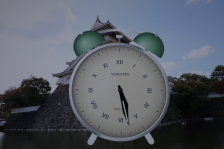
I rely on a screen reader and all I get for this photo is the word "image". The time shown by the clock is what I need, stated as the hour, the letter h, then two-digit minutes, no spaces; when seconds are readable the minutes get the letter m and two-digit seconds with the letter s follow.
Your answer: 5h28
